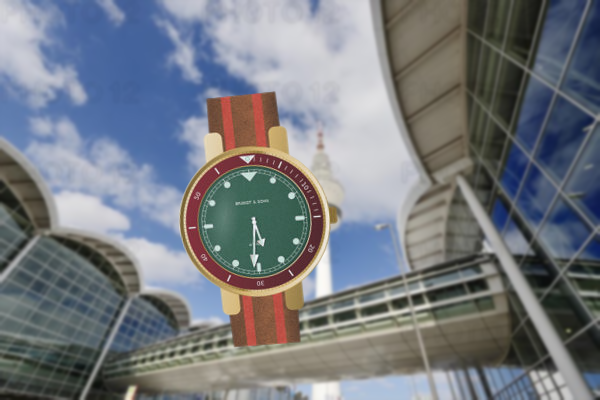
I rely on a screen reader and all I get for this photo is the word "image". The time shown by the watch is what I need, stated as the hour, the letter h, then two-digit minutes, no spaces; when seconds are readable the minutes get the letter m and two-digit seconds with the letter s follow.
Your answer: 5h31
